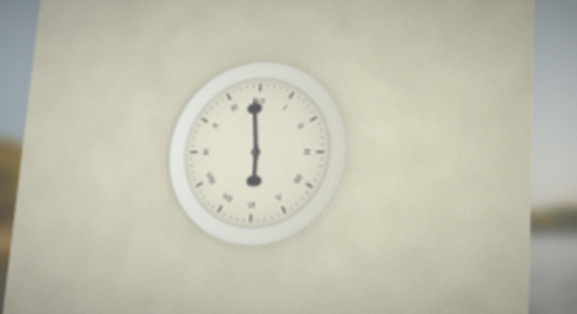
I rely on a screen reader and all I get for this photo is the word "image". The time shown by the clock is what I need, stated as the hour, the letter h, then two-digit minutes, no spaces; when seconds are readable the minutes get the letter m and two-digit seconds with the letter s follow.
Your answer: 5h59
